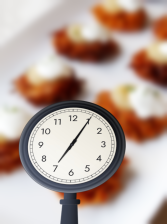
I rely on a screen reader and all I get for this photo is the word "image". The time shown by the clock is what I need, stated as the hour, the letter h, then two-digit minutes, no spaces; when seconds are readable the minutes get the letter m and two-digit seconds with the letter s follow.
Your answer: 7h05
